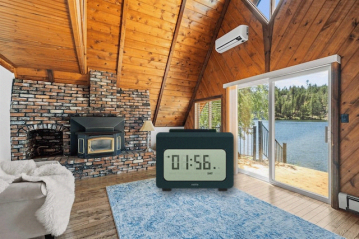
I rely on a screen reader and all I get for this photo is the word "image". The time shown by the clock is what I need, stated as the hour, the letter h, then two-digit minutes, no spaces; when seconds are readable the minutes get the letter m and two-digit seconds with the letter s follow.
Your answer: 1h56
